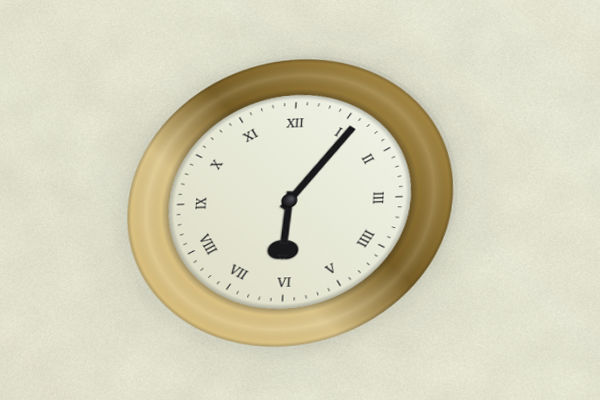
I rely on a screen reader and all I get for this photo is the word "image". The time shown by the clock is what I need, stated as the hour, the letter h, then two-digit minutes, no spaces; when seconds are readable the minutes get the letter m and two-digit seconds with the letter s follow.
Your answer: 6h06
